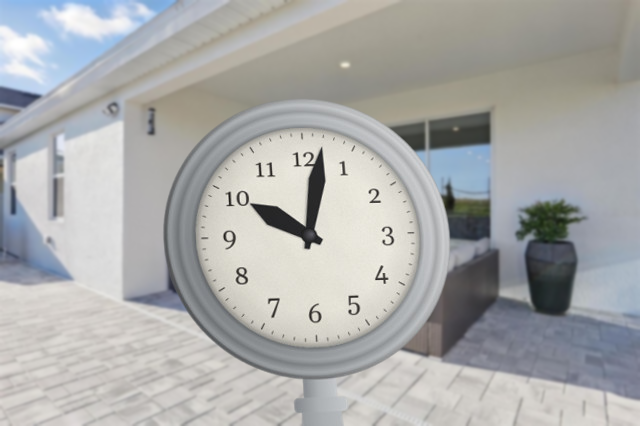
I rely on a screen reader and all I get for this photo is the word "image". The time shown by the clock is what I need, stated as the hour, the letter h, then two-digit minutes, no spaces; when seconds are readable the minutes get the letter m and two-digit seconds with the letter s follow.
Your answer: 10h02
